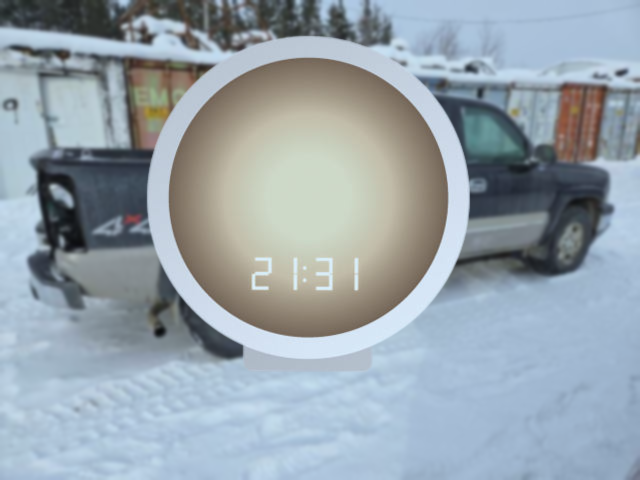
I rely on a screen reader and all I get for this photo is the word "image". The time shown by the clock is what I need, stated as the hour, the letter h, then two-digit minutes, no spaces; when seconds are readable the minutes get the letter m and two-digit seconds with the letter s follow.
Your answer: 21h31
